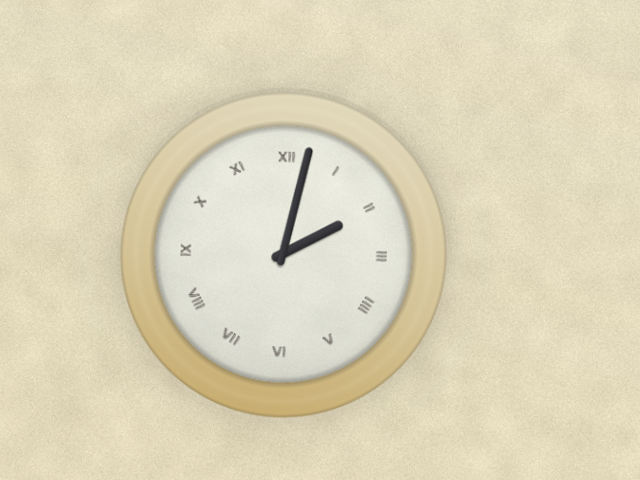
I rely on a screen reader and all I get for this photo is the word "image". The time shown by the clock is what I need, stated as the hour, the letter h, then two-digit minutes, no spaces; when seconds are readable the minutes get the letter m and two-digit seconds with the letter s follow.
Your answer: 2h02
